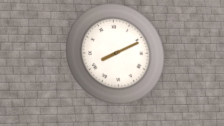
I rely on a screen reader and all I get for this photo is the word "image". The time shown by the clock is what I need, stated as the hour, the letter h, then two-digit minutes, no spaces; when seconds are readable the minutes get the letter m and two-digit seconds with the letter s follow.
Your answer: 8h11
